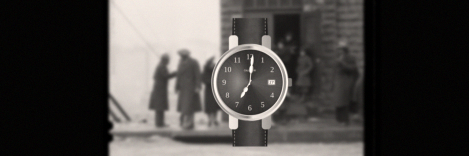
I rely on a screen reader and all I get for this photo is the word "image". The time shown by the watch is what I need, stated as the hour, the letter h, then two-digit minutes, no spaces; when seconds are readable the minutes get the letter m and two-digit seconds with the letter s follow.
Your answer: 7h01
